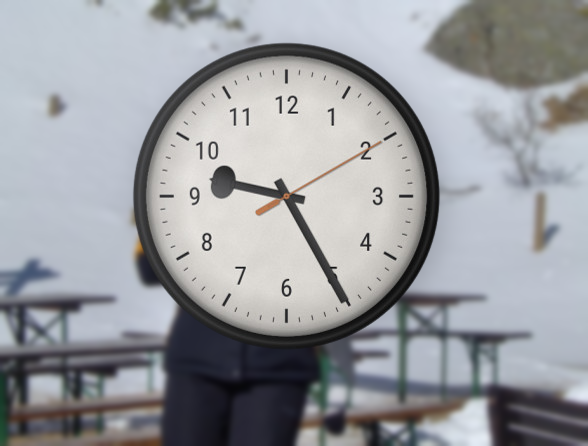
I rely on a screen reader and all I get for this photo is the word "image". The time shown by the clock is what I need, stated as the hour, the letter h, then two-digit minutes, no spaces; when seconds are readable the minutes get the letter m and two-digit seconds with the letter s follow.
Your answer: 9h25m10s
